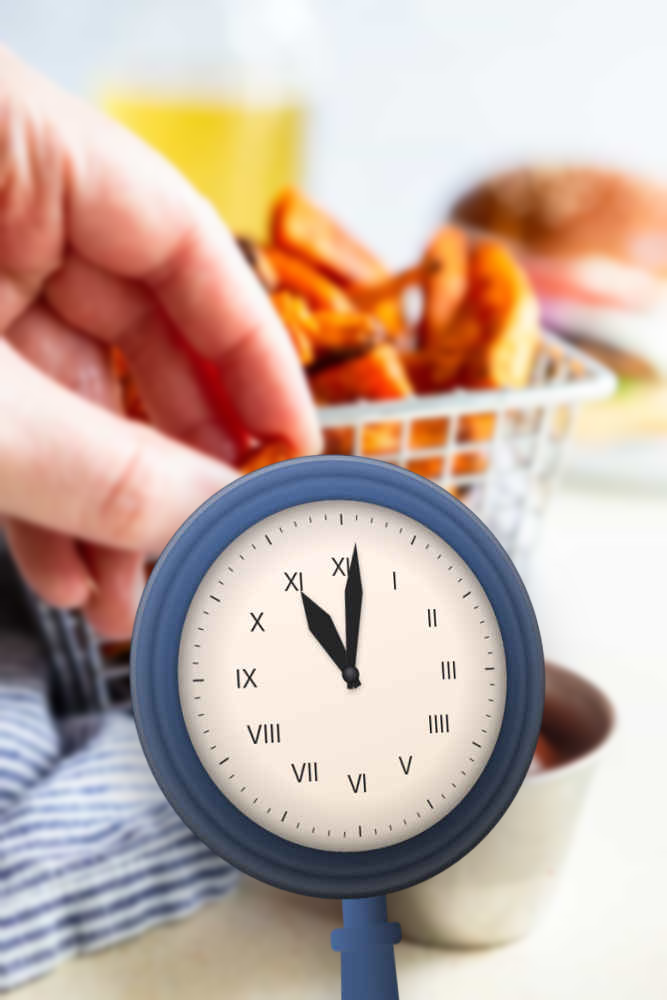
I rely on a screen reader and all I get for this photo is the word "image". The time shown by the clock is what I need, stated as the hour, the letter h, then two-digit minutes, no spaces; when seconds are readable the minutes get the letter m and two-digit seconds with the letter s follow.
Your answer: 11h01
